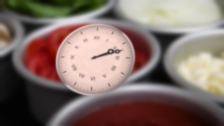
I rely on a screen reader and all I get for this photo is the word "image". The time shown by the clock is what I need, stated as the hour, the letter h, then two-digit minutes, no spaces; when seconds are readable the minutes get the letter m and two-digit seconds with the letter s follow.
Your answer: 2h12
